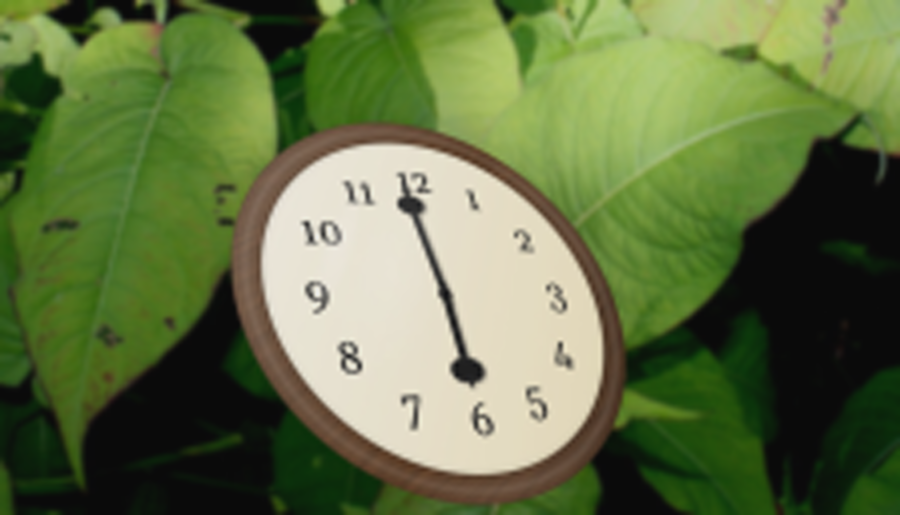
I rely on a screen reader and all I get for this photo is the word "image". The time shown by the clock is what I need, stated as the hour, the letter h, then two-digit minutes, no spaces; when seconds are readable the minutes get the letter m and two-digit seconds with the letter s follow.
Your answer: 5h59
